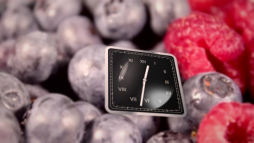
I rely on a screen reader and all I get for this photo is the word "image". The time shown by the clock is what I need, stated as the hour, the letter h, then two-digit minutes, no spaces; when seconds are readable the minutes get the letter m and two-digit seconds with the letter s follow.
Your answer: 12h32
